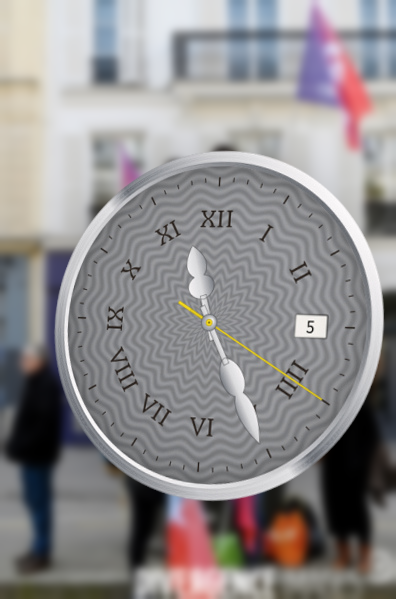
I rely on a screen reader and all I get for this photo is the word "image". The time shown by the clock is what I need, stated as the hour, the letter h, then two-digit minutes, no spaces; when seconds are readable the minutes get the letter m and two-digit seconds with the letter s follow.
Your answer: 11h25m20s
